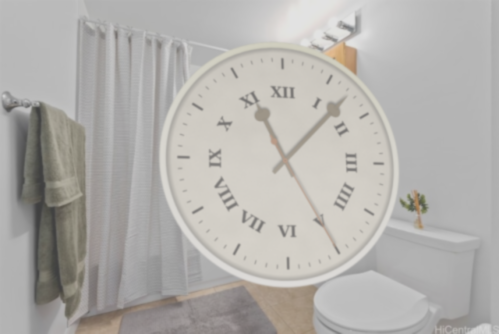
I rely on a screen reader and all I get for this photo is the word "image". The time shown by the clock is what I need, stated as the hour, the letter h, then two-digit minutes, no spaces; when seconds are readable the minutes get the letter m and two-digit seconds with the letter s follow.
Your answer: 11h07m25s
